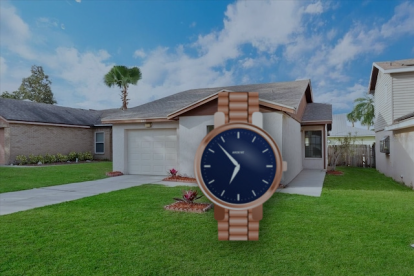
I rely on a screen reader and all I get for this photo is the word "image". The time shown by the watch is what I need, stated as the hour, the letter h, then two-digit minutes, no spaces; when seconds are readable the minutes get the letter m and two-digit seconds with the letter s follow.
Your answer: 6h53
